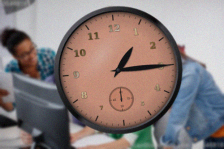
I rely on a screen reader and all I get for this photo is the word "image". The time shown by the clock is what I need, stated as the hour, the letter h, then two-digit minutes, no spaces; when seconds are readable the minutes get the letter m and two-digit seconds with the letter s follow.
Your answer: 1h15
